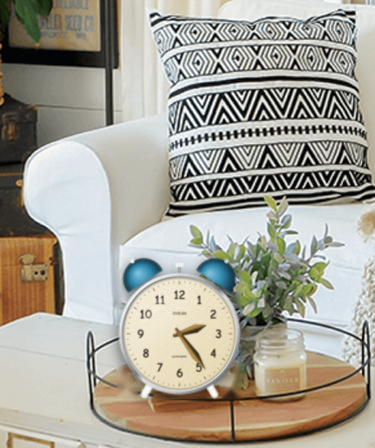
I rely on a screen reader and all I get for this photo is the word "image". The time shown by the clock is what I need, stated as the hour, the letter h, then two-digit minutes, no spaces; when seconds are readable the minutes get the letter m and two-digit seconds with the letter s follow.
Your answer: 2h24
